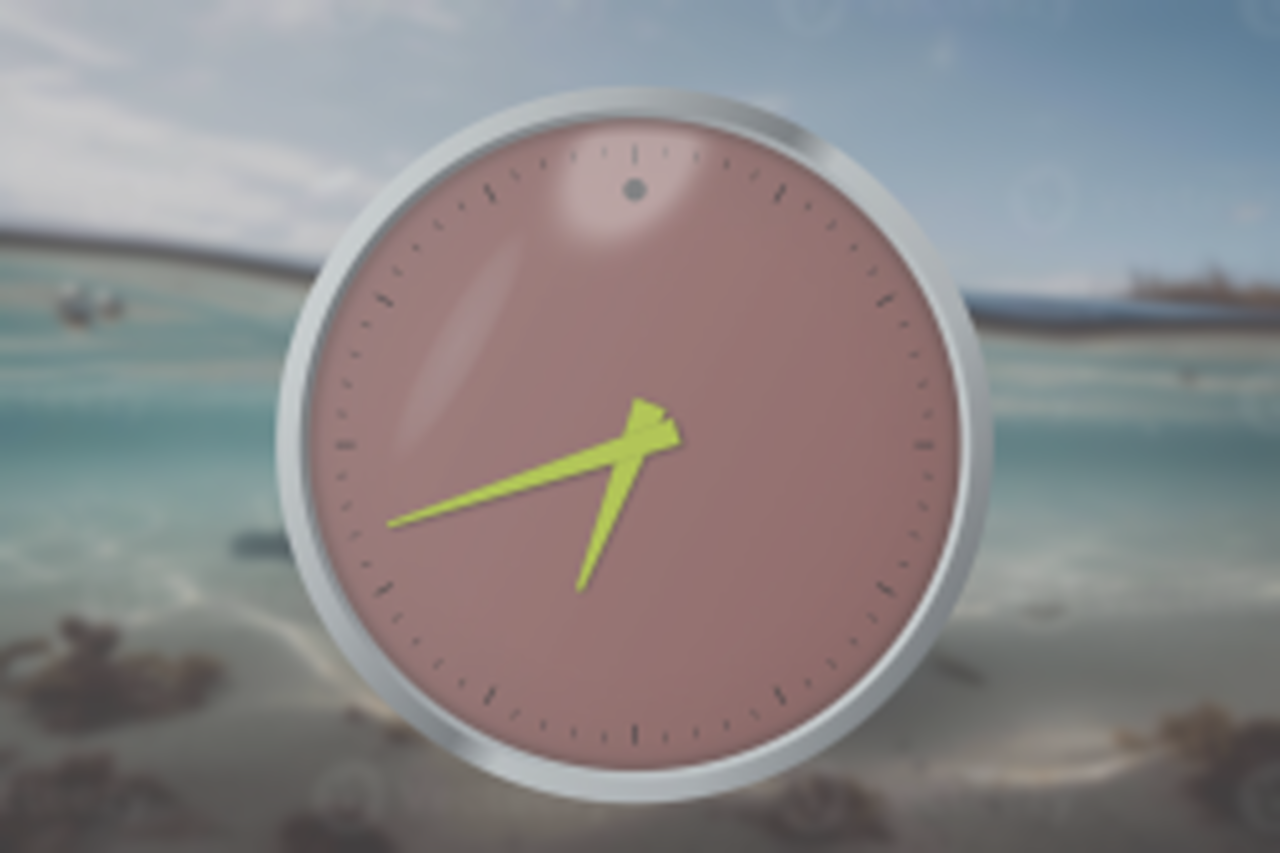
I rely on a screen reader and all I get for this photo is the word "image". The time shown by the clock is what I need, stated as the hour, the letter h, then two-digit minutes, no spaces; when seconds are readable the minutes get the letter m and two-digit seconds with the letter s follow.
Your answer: 6h42
